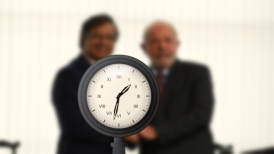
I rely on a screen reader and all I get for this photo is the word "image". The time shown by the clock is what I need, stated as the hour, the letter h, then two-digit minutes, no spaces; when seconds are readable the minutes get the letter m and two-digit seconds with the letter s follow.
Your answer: 1h32
